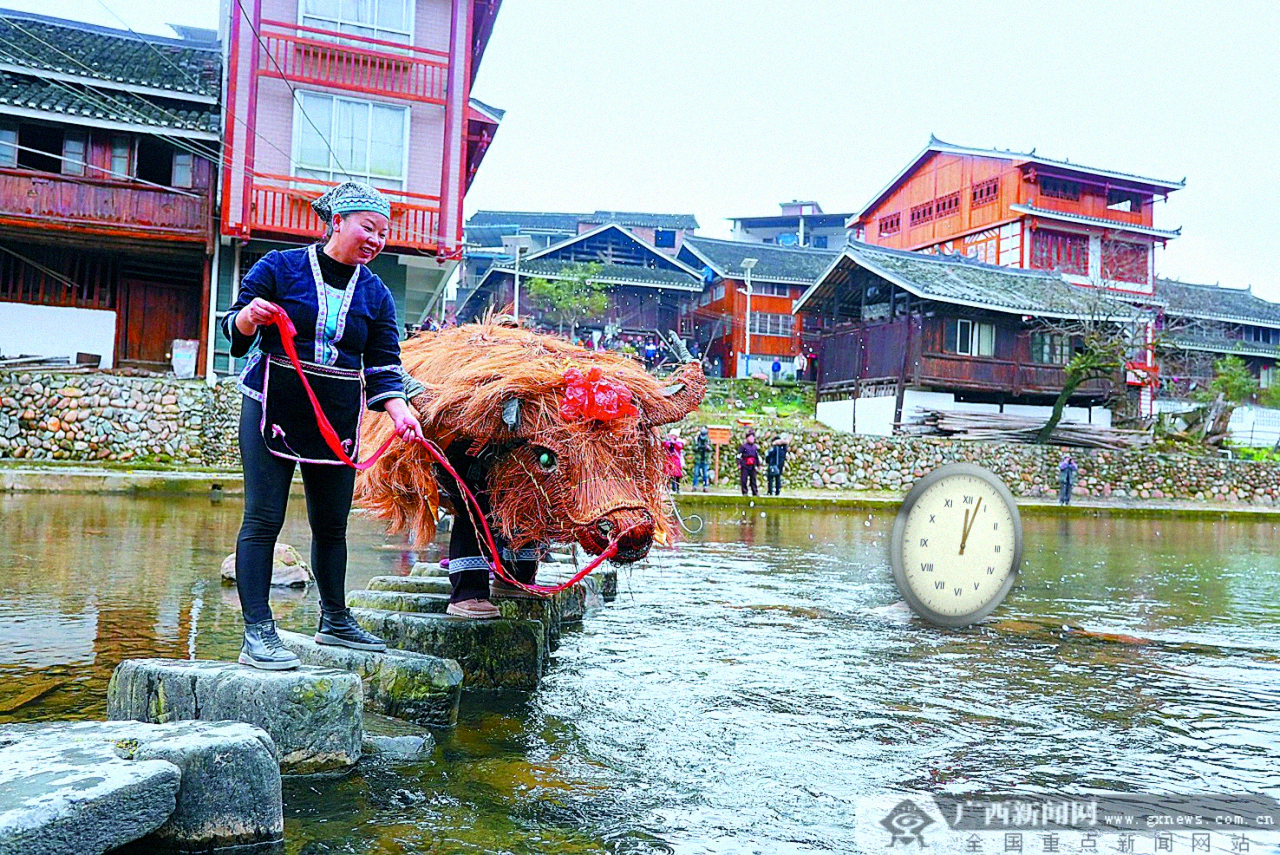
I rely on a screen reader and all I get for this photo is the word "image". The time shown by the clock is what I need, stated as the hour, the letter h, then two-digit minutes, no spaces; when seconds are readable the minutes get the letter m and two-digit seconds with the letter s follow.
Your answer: 12h03
